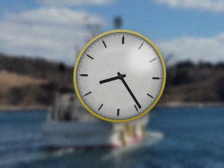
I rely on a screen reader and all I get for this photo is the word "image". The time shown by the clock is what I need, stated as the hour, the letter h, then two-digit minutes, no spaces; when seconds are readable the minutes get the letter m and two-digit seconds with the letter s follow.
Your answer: 8h24
